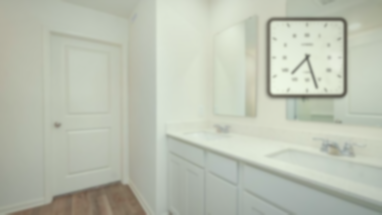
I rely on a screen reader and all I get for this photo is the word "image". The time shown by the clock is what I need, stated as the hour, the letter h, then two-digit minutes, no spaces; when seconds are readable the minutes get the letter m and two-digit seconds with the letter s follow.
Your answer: 7h27
